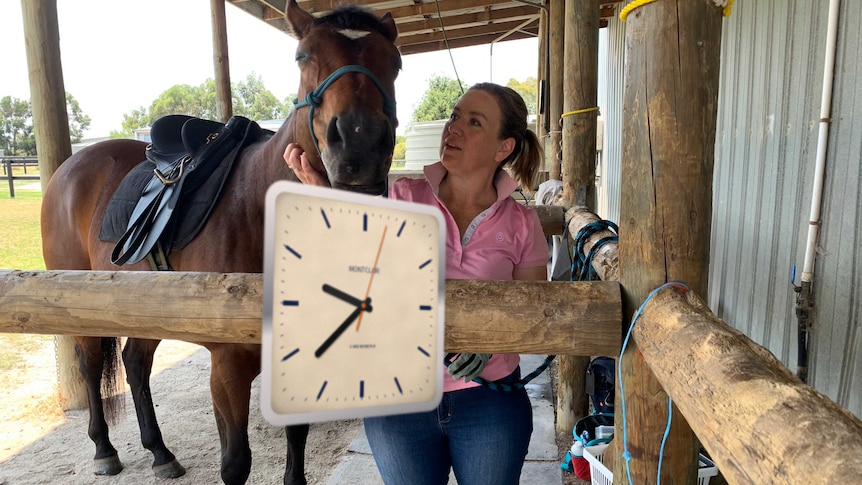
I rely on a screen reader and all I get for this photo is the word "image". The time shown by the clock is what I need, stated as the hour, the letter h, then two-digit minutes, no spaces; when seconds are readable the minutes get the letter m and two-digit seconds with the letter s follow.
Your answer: 9h38m03s
